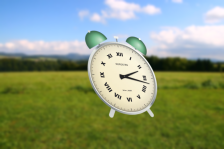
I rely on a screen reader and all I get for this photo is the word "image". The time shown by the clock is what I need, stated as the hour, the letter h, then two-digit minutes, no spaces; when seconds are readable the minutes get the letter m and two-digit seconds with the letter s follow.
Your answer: 2h17
